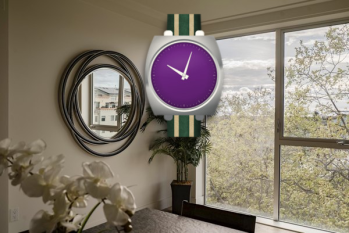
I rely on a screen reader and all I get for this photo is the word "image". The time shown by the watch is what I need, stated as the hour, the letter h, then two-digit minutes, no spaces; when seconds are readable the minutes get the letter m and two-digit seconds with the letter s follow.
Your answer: 10h03
